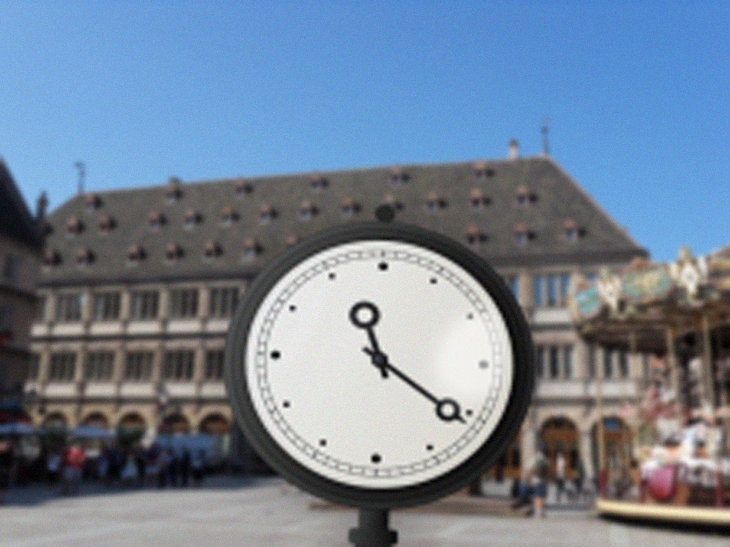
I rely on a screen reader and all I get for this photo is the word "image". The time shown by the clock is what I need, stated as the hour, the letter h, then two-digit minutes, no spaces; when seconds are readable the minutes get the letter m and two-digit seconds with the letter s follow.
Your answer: 11h21
